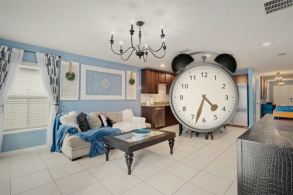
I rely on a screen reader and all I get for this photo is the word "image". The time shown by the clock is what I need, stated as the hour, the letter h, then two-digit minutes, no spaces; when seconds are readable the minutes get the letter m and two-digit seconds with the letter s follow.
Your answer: 4h33
